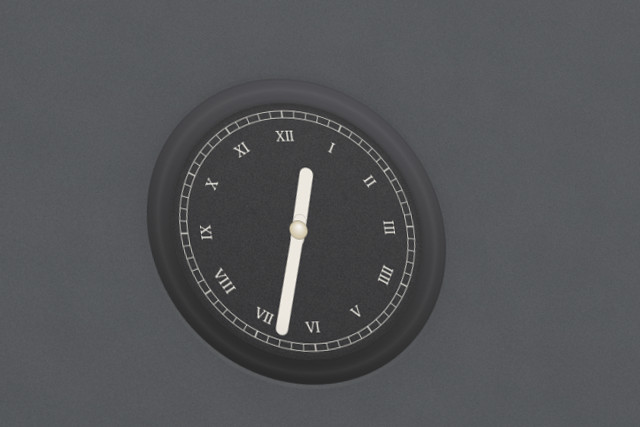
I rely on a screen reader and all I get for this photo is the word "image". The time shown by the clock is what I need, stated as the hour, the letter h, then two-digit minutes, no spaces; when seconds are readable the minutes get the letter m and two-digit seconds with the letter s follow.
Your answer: 12h33
